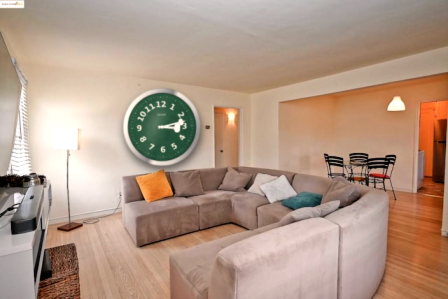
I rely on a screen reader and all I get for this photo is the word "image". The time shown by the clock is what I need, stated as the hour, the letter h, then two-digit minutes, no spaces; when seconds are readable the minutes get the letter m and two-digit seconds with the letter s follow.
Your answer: 3h13
